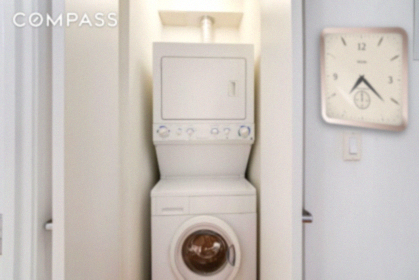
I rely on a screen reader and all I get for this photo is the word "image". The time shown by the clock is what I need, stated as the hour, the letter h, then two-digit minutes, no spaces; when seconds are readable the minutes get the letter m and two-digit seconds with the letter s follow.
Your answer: 7h22
